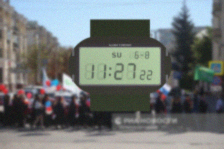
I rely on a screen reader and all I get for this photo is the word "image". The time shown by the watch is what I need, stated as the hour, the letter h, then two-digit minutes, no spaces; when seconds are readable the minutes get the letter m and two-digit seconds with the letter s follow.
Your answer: 11h27m22s
